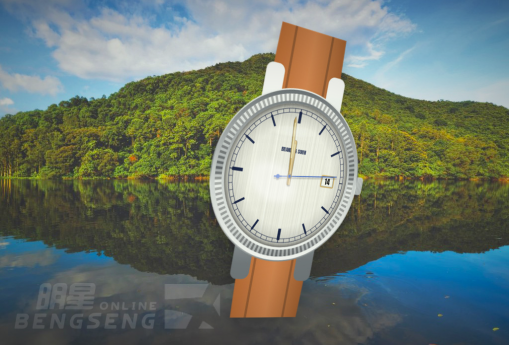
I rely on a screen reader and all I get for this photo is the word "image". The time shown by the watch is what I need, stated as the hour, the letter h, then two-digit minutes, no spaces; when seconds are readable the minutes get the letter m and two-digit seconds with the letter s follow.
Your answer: 11h59m14s
